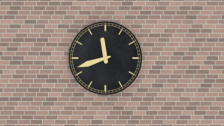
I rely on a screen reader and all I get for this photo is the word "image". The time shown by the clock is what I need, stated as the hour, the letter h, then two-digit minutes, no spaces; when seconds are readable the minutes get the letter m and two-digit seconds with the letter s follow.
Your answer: 11h42
